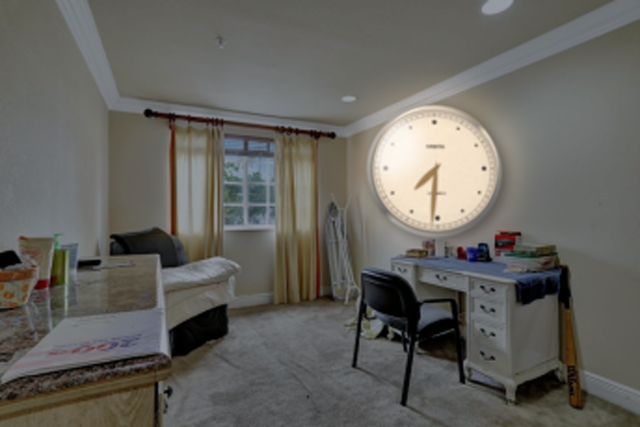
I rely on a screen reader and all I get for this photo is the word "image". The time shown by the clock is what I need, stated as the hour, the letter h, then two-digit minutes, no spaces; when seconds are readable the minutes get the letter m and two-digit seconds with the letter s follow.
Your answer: 7h31
